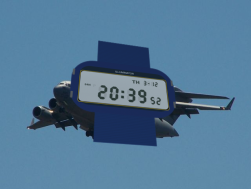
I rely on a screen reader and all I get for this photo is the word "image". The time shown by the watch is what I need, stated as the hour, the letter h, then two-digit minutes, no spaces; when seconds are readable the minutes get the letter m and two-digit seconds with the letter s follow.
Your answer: 20h39m52s
